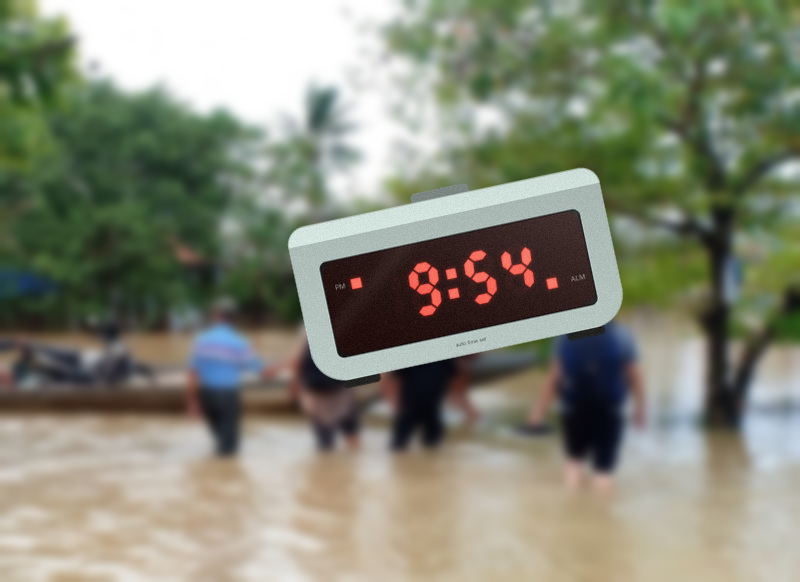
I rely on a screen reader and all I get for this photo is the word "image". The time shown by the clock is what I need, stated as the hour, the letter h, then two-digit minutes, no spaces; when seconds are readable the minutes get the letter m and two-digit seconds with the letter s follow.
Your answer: 9h54
